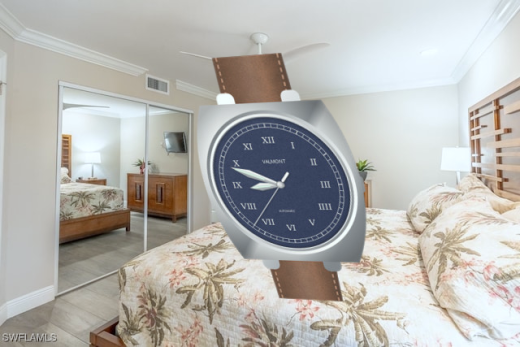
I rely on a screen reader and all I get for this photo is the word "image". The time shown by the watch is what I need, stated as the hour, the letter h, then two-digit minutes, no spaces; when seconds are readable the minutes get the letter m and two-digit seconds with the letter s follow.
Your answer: 8h48m37s
